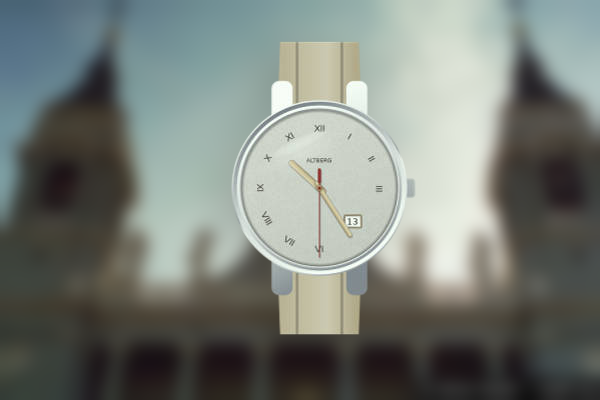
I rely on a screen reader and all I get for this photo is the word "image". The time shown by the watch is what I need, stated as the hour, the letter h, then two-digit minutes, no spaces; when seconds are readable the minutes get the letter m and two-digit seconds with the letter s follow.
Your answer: 10h24m30s
